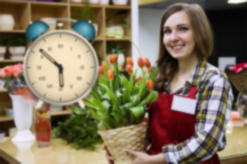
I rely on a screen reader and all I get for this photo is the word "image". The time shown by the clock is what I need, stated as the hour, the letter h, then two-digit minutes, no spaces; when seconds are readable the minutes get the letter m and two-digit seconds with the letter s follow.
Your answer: 5h52
